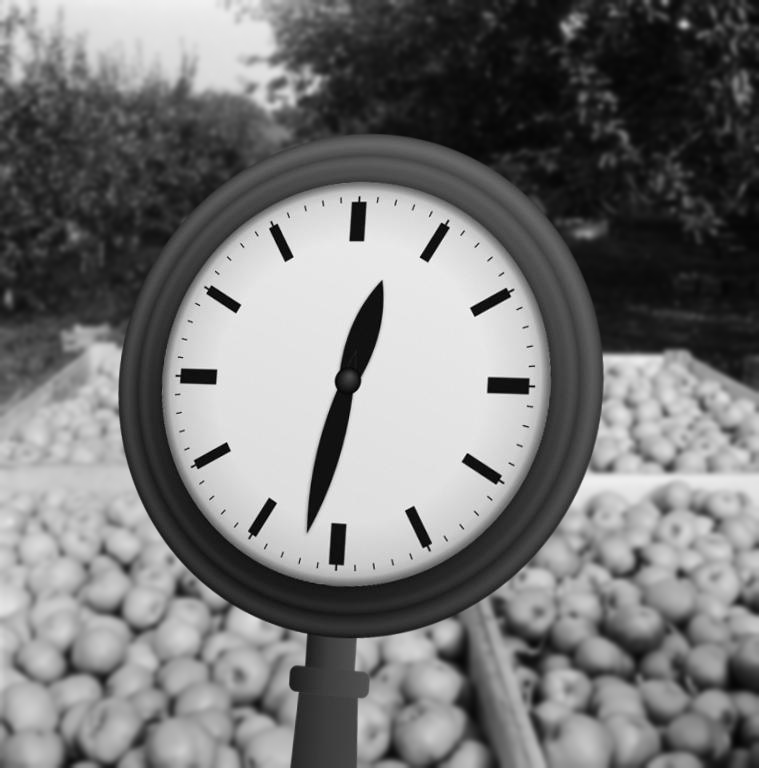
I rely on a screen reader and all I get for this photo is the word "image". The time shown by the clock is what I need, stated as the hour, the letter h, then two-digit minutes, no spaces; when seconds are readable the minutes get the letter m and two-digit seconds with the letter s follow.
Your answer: 12h32
